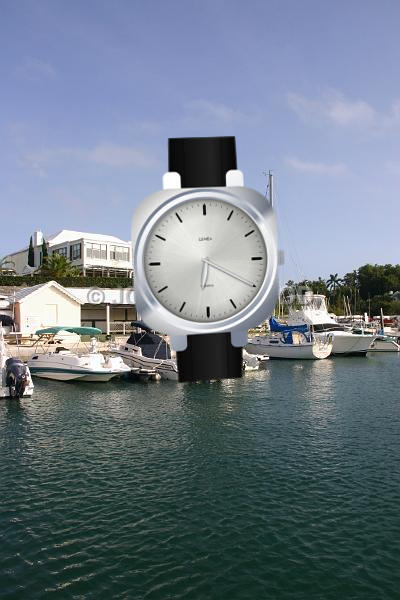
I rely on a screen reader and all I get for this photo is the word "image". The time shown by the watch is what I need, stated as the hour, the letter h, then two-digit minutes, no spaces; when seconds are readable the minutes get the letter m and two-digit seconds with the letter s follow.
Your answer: 6h20
